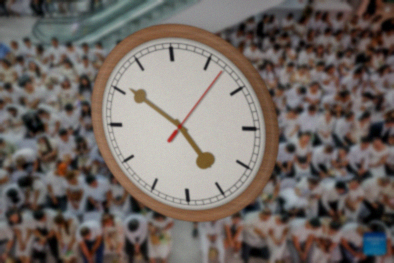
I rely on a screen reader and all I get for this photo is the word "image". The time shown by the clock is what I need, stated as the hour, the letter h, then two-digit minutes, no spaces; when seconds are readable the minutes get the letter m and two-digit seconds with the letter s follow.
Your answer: 4h51m07s
